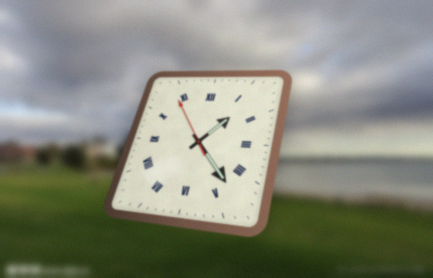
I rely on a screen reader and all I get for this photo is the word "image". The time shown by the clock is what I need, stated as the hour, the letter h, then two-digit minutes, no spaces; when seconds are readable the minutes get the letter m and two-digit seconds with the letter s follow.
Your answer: 1h22m54s
